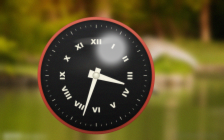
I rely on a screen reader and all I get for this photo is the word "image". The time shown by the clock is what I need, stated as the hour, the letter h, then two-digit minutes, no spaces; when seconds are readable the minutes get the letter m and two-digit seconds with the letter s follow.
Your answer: 3h33
